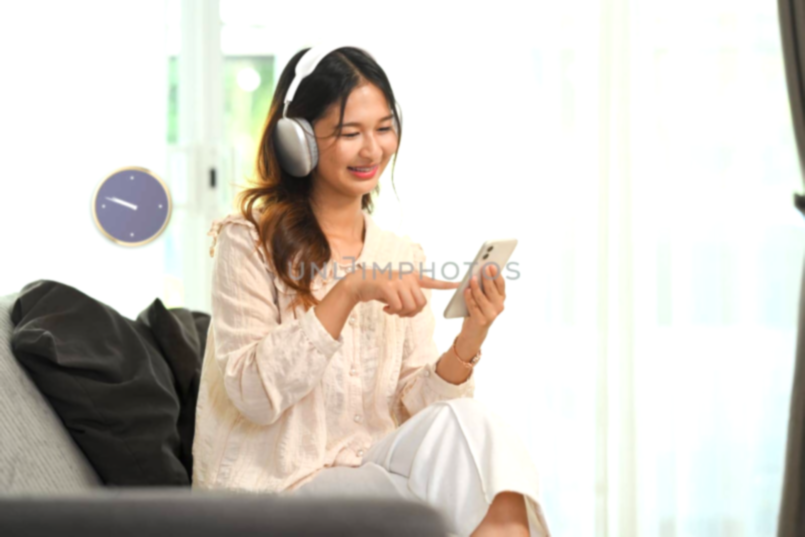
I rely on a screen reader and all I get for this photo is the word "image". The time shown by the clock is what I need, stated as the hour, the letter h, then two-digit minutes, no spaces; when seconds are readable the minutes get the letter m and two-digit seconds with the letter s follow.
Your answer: 9h48
